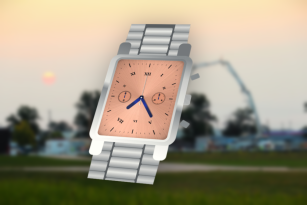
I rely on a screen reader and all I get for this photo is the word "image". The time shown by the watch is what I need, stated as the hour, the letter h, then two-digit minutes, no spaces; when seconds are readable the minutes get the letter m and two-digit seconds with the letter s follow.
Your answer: 7h24
